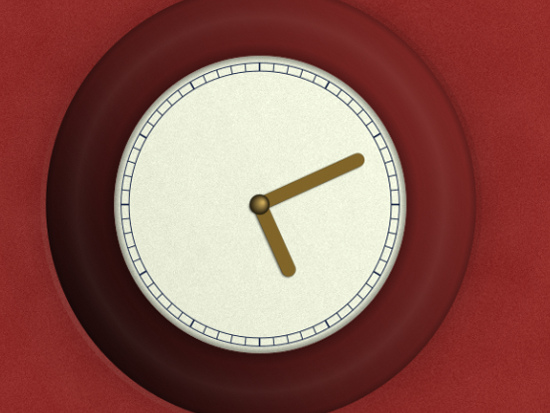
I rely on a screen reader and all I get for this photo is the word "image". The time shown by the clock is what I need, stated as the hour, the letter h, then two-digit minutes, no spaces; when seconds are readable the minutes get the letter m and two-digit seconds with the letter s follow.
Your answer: 5h11
